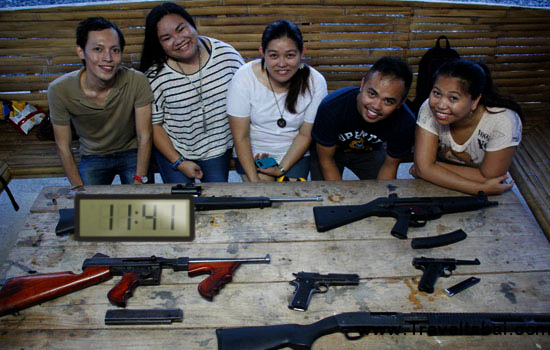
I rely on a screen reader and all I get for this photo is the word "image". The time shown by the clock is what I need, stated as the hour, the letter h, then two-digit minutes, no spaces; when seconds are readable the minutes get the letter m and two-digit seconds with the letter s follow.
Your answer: 11h41
